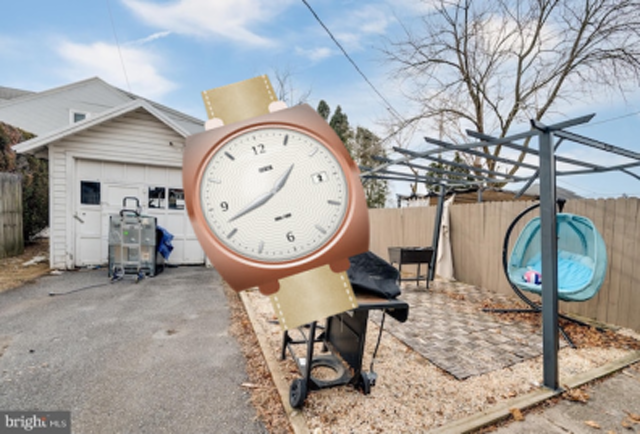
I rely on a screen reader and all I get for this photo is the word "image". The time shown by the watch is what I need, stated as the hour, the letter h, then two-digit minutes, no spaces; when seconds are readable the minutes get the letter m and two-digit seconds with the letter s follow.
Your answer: 1h42
